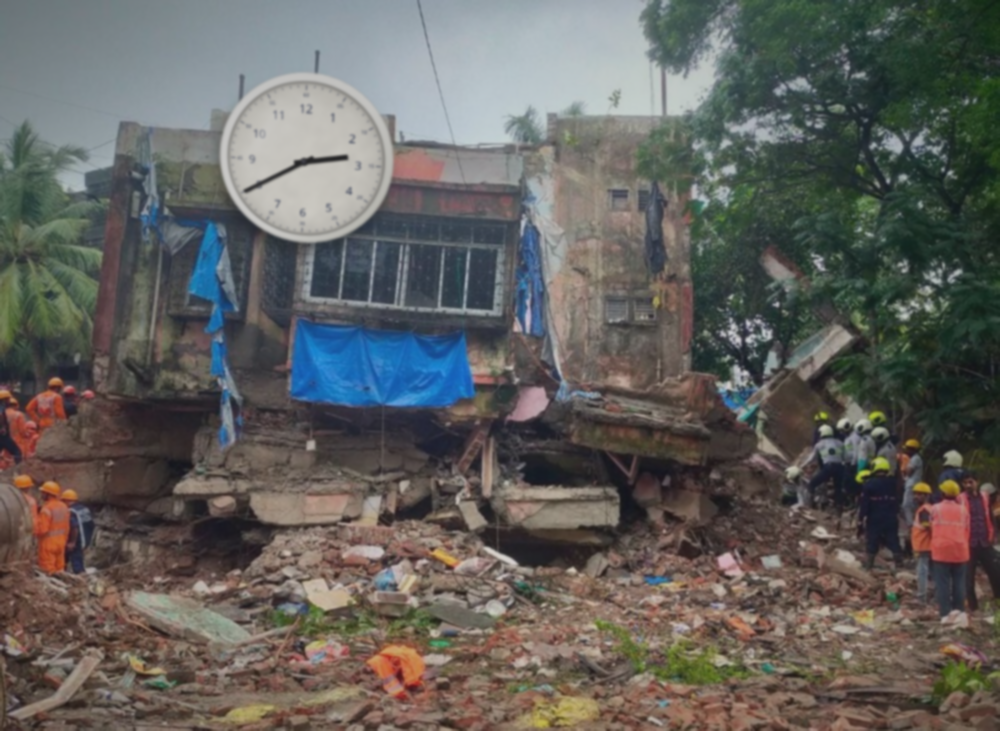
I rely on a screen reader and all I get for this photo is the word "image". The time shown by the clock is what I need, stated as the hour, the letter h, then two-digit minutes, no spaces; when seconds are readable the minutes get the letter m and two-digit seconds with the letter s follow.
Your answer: 2h40
